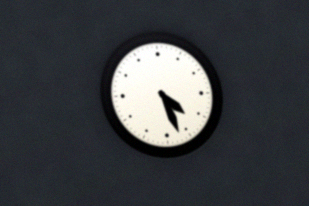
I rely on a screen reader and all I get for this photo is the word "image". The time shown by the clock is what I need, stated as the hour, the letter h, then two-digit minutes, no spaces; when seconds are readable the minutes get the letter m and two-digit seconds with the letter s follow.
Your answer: 4h27
